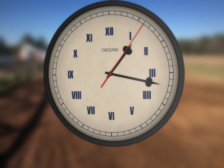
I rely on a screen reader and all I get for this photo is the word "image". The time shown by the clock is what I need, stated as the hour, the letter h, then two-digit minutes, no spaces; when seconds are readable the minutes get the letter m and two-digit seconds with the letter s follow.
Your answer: 1h17m06s
